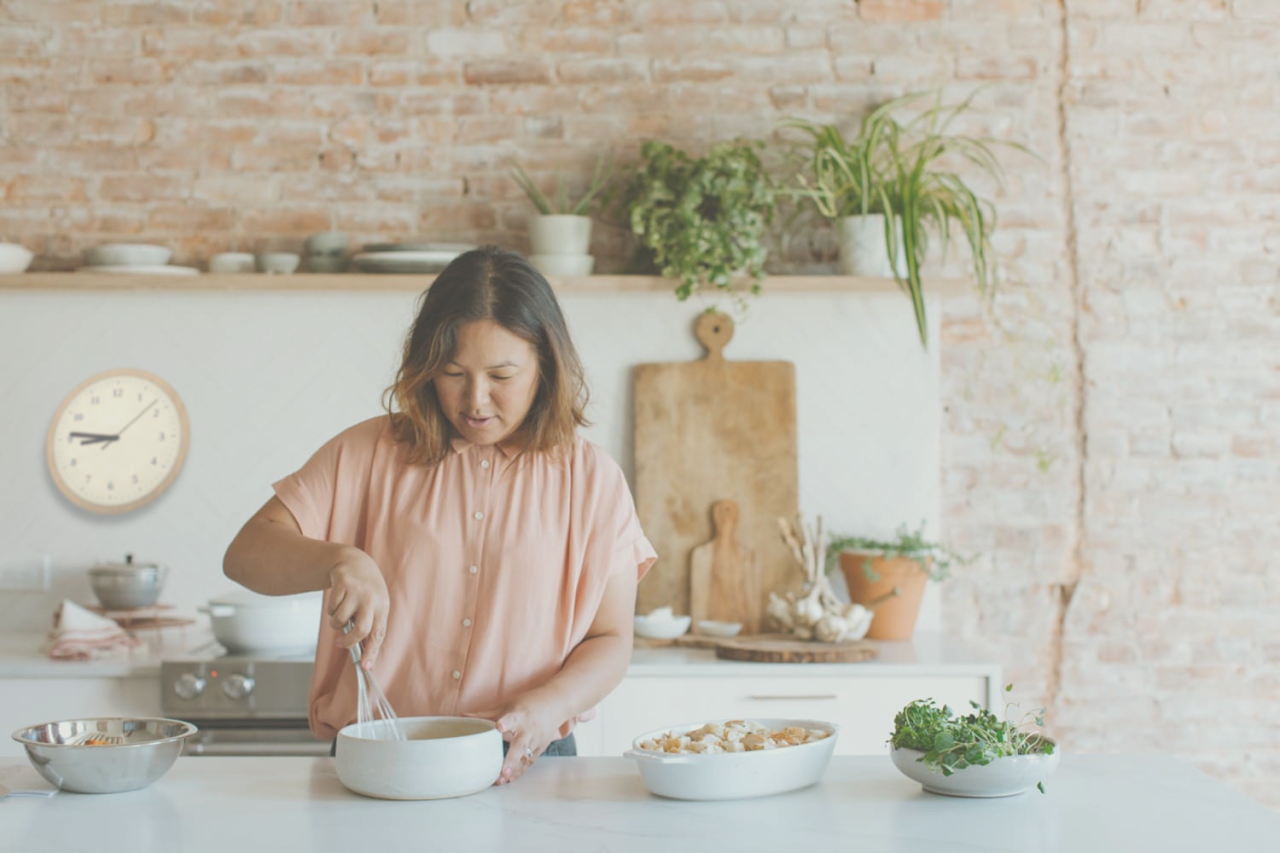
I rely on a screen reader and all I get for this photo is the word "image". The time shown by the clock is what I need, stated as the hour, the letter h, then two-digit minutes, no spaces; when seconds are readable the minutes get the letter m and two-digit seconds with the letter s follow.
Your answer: 8h46m08s
